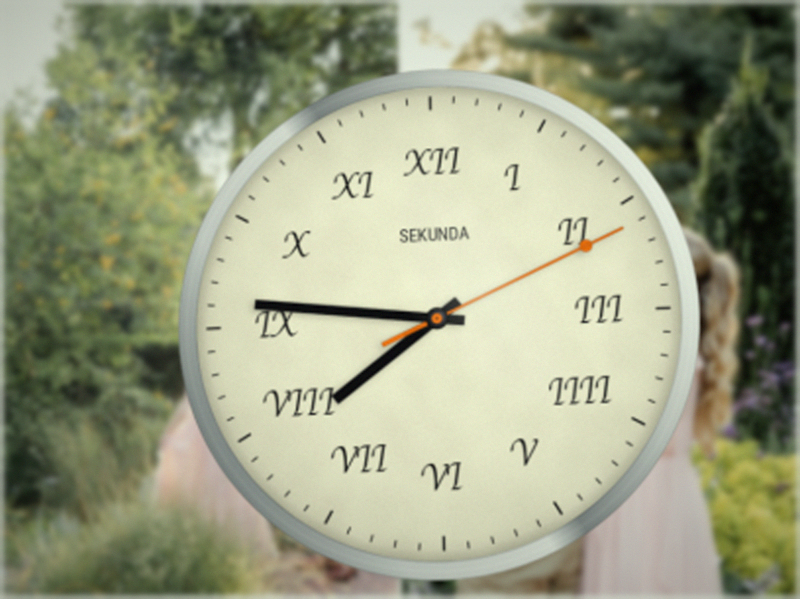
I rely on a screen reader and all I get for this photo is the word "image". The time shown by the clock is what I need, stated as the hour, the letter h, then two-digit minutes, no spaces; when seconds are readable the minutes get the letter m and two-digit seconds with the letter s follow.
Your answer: 7h46m11s
